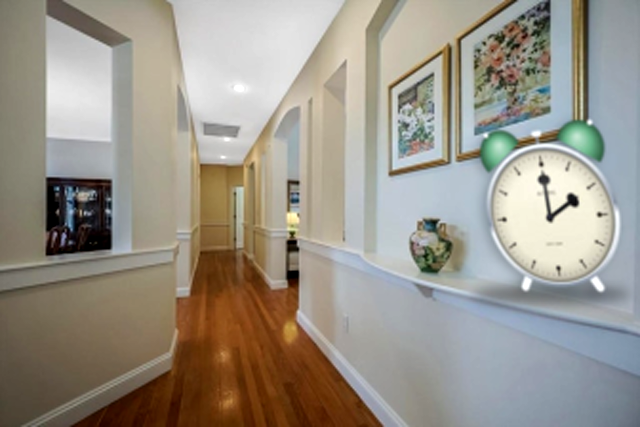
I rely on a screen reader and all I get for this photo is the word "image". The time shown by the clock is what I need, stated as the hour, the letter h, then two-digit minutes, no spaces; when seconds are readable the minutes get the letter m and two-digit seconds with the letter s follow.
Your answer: 2h00
